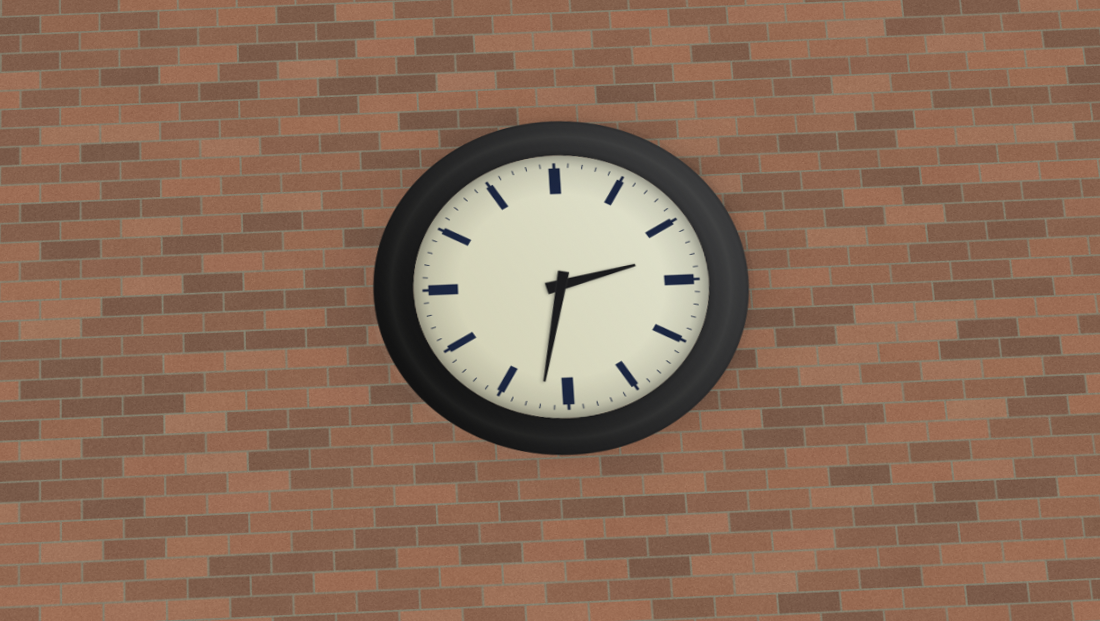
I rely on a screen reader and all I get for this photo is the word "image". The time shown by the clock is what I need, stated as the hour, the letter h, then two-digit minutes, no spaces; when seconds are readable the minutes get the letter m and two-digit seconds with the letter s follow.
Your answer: 2h32
